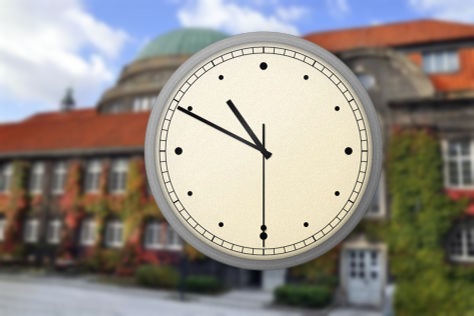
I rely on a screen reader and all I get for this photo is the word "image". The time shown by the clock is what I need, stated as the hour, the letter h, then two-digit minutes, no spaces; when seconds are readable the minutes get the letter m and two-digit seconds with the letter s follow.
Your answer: 10h49m30s
